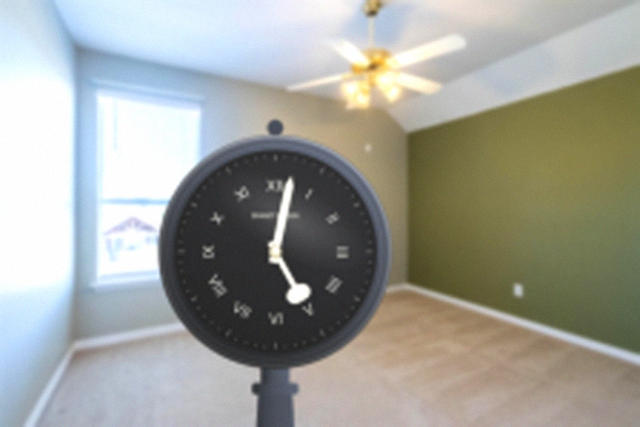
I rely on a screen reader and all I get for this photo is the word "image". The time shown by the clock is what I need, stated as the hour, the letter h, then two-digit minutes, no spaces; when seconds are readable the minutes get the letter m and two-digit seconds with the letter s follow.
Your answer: 5h02
